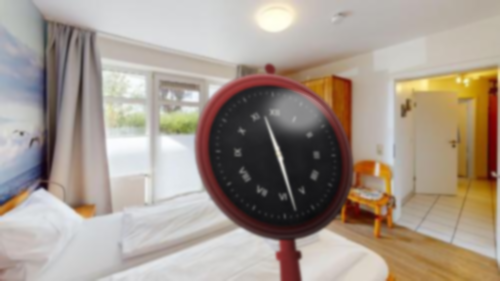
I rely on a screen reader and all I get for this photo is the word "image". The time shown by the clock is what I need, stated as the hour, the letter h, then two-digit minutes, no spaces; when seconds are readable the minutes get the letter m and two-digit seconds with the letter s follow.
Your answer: 11h28
